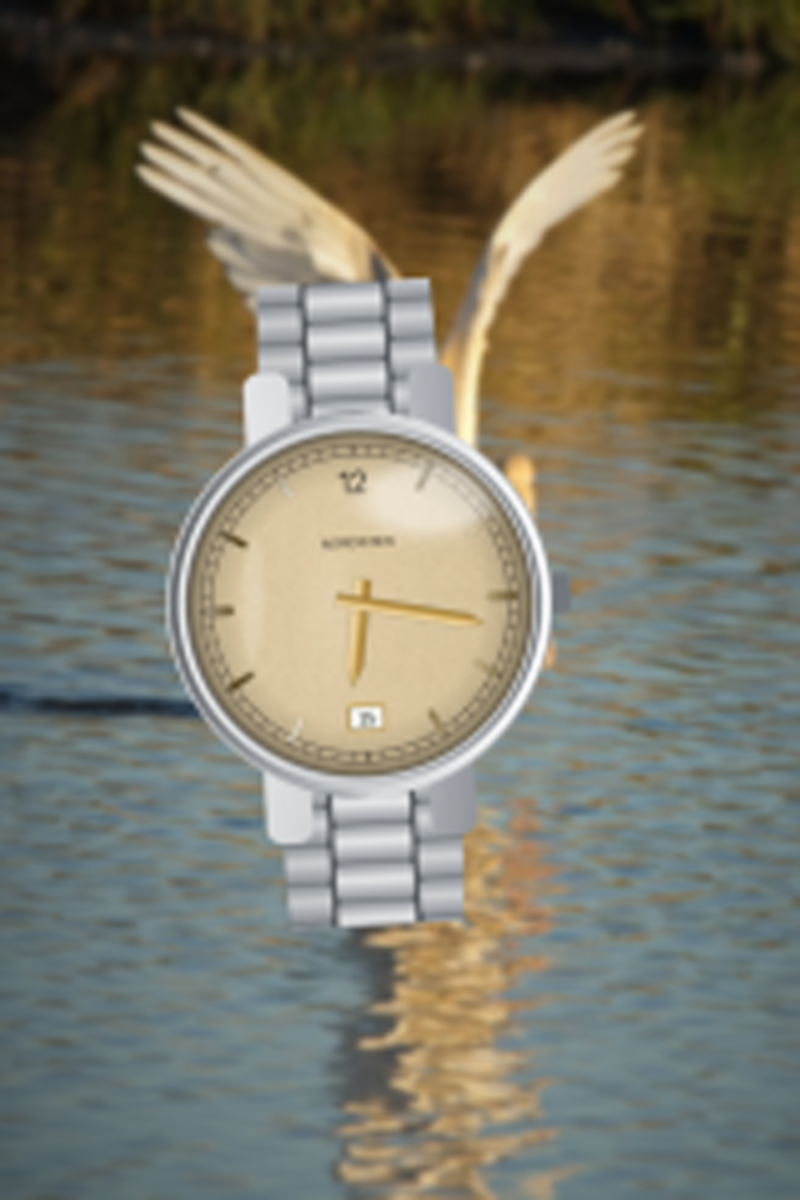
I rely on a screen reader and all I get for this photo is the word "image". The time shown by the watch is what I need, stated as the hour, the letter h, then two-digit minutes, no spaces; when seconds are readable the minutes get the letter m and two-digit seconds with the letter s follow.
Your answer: 6h17
